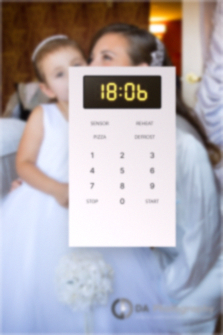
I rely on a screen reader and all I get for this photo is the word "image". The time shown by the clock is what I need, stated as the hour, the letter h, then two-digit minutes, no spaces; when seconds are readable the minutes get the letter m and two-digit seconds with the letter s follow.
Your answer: 18h06
